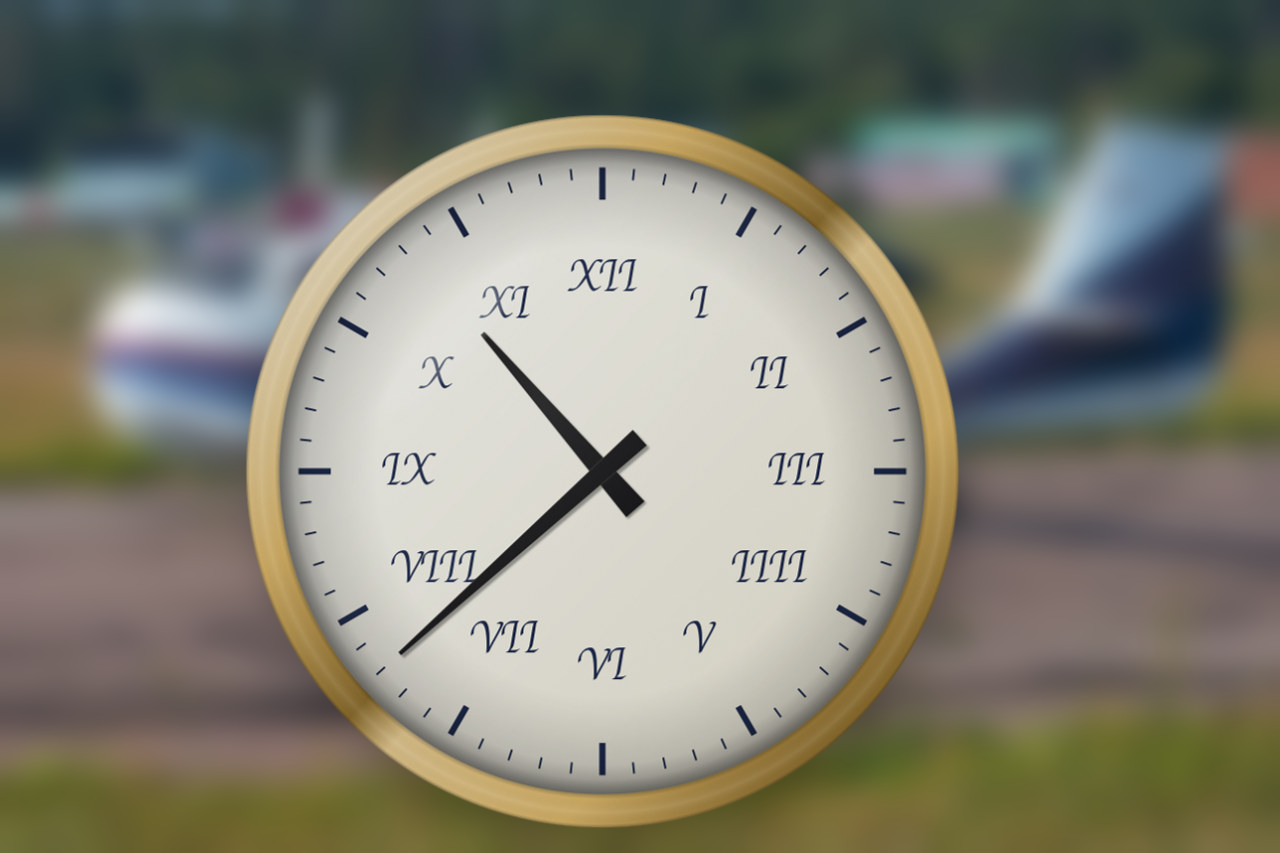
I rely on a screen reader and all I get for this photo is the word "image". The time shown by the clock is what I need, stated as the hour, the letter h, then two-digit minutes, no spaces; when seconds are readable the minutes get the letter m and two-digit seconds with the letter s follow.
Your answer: 10h38
